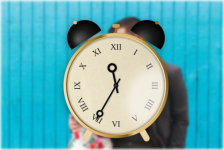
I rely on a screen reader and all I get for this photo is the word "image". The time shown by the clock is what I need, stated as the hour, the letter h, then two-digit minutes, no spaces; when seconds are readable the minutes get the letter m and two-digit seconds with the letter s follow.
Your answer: 11h35
